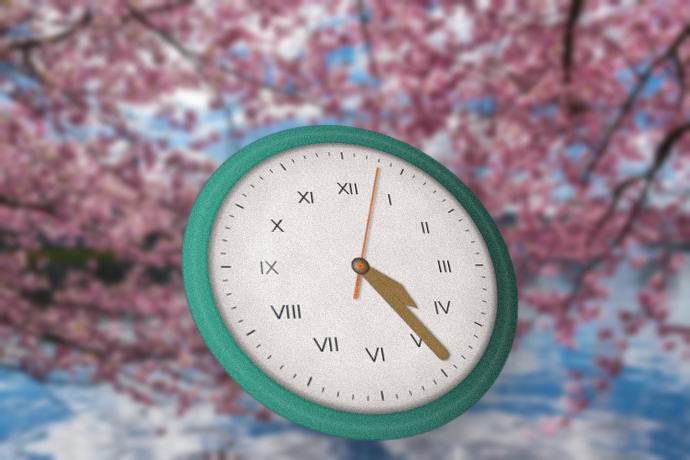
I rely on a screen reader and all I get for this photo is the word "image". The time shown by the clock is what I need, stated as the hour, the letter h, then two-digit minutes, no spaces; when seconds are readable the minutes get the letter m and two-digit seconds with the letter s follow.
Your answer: 4h24m03s
